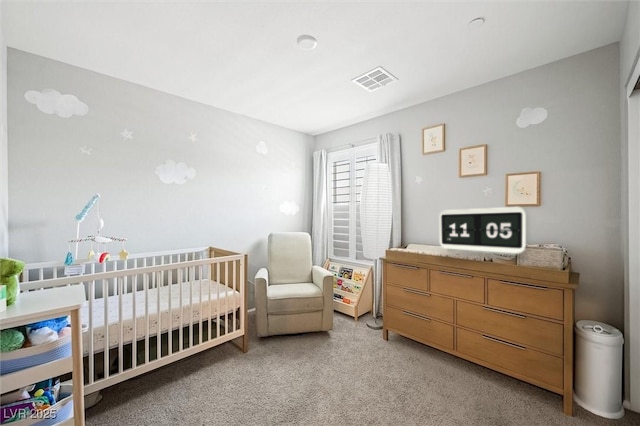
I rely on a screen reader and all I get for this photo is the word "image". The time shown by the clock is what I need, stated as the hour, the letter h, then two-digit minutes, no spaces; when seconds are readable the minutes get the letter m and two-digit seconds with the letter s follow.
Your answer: 11h05
